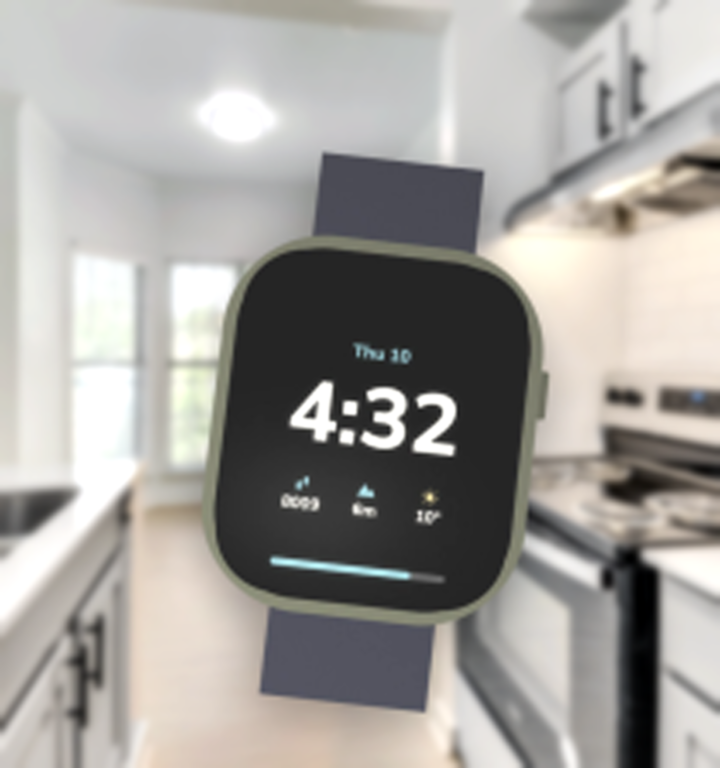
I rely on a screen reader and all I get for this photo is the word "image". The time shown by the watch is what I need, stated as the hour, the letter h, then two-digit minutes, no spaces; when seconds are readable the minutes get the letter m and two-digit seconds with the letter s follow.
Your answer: 4h32
